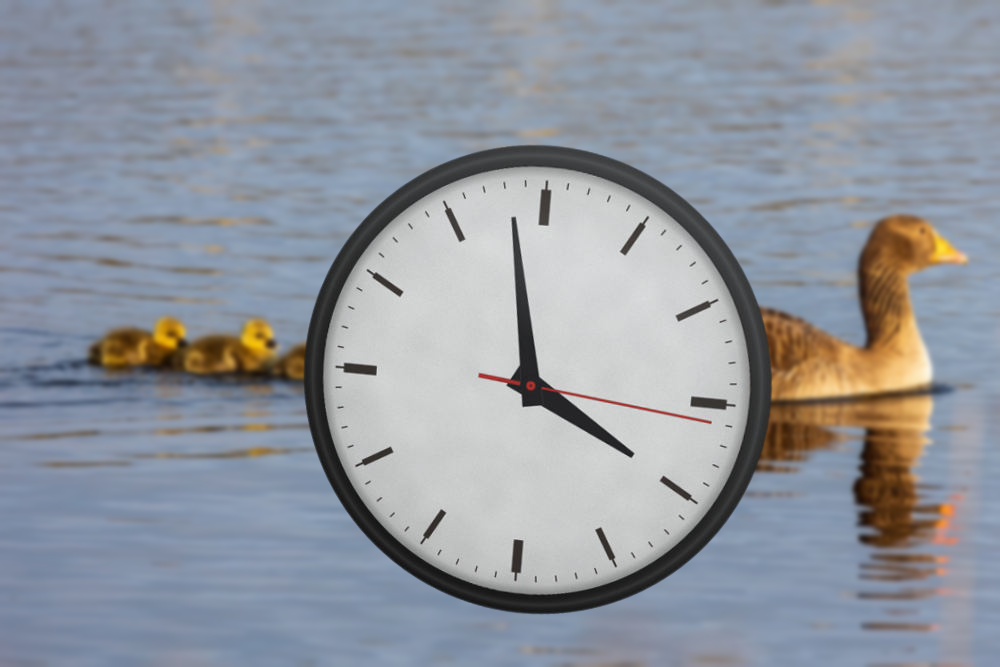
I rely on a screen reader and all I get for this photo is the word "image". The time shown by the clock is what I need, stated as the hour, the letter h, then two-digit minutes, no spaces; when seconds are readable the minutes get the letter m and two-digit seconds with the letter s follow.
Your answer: 3h58m16s
